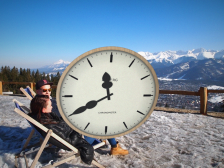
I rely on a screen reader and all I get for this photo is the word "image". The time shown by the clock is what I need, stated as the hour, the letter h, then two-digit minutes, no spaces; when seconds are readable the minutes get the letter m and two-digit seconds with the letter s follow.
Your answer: 11h40
